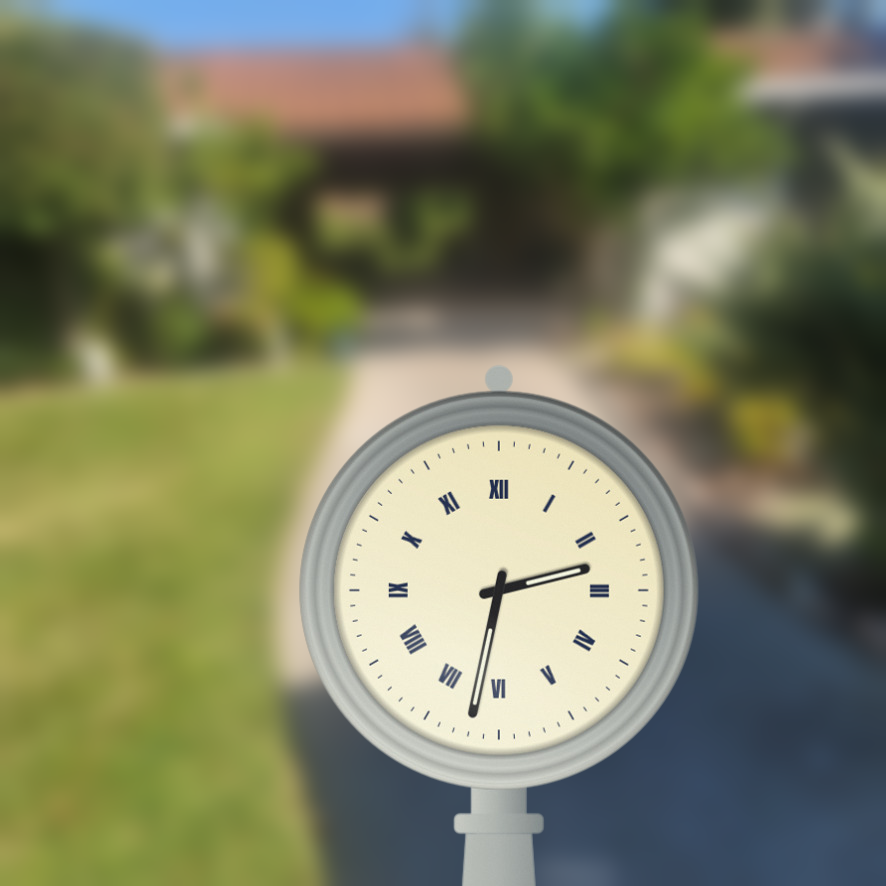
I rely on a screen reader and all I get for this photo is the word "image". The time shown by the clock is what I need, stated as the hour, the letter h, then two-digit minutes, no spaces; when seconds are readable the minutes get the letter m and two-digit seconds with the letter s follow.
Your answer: 2h32
